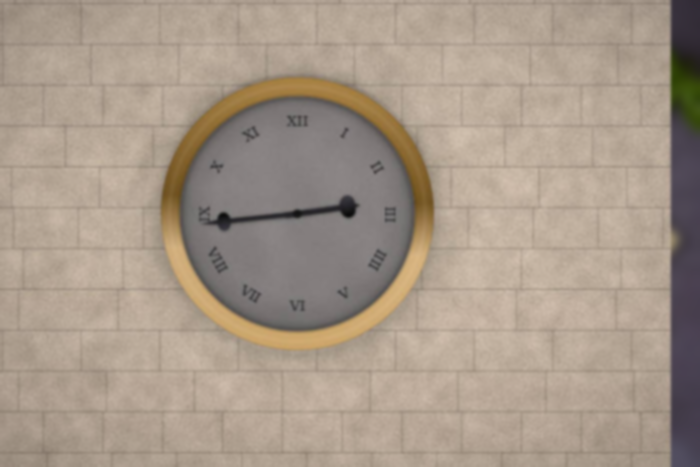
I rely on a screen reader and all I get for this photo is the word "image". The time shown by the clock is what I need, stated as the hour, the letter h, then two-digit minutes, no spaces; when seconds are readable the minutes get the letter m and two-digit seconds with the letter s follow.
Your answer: 2h44
